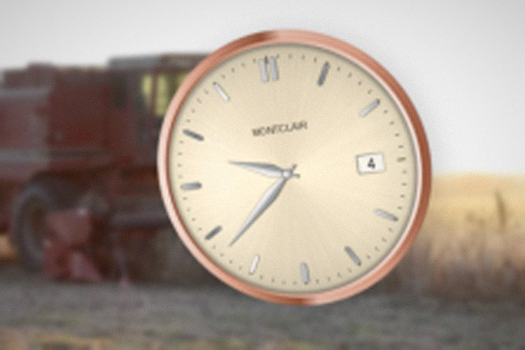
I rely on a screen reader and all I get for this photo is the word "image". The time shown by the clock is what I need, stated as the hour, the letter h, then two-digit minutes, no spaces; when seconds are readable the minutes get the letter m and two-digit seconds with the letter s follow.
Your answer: 9h38
